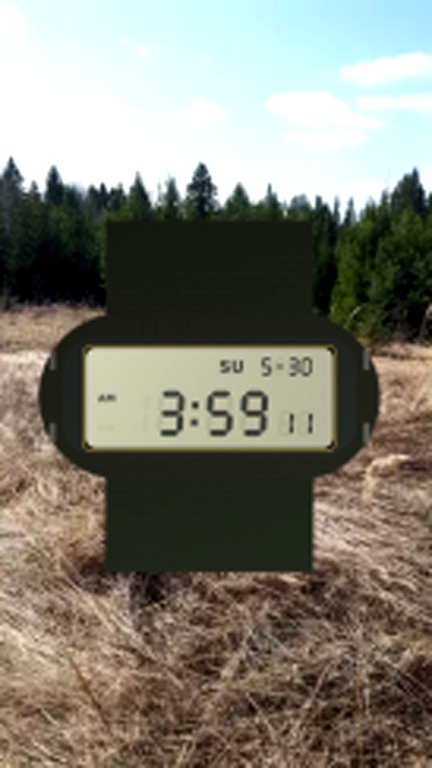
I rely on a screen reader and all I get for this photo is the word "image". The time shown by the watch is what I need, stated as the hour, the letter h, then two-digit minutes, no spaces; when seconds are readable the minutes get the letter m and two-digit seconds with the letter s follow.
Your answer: 3h59m11s
